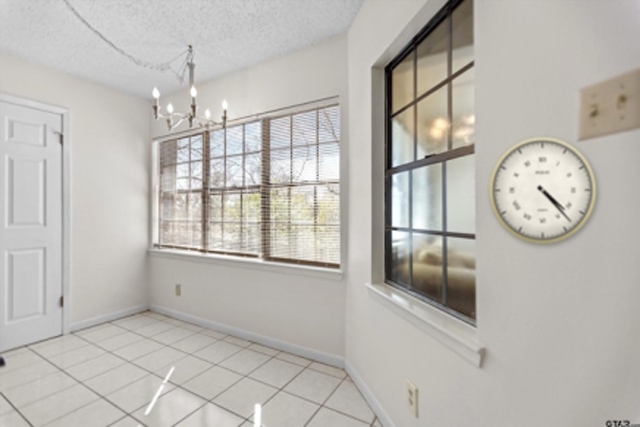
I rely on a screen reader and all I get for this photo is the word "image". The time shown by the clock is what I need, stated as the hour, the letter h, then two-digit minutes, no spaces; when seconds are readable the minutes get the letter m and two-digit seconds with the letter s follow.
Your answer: 4h23
